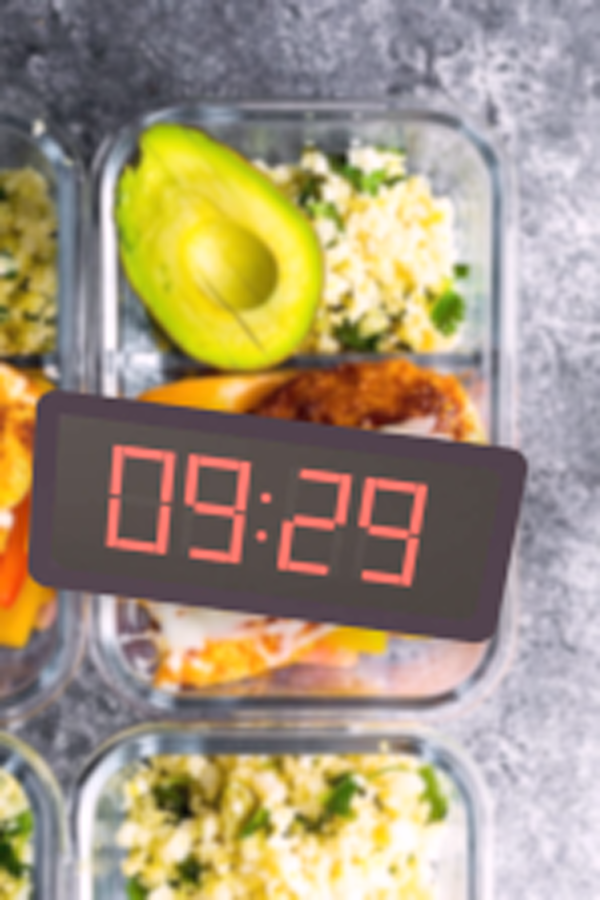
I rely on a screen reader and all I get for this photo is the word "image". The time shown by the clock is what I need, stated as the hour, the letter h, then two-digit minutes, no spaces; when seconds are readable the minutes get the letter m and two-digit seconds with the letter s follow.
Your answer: 9h29
